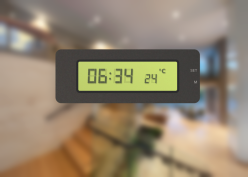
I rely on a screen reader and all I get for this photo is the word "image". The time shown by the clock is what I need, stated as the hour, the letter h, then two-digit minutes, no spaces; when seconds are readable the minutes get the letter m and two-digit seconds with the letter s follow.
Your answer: 6h34
